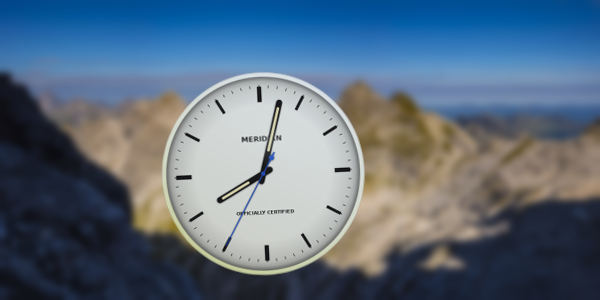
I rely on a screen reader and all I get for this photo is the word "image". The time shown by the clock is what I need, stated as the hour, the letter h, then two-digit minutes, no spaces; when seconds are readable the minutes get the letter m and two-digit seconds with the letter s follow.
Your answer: 8h02m35s
